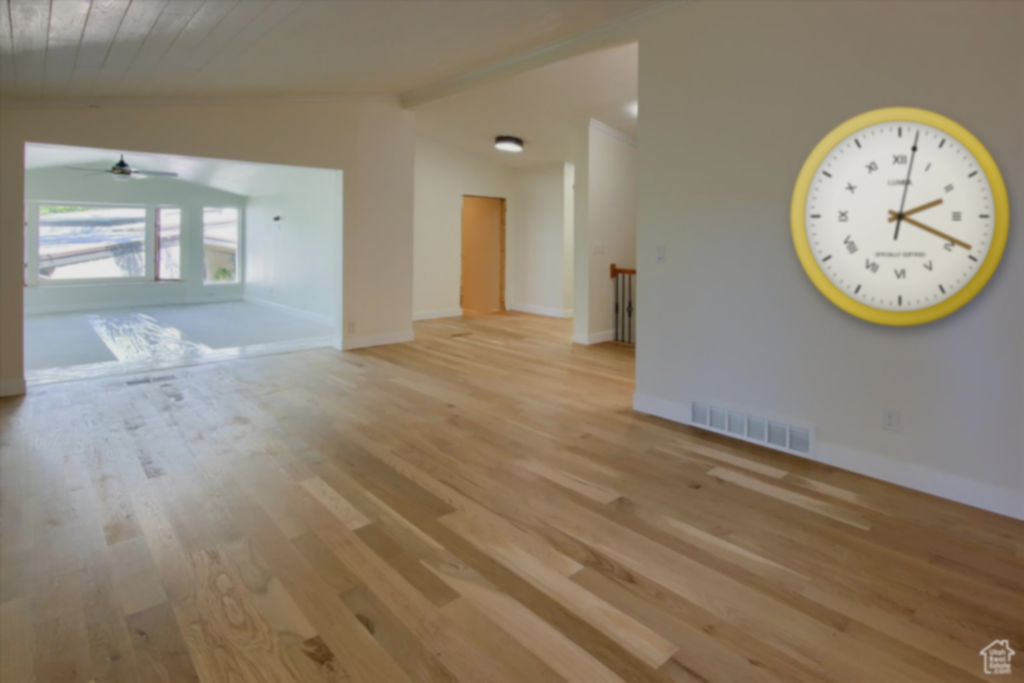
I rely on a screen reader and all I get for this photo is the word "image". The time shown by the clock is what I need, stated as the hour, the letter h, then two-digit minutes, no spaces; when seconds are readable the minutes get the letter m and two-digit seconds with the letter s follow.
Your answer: 2h19m02s
